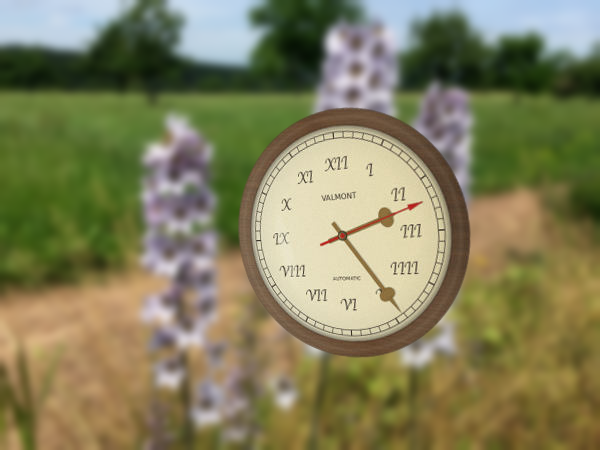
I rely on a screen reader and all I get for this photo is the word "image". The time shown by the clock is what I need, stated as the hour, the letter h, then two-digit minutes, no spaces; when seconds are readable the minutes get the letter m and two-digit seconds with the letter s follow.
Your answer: 2h24m12s
